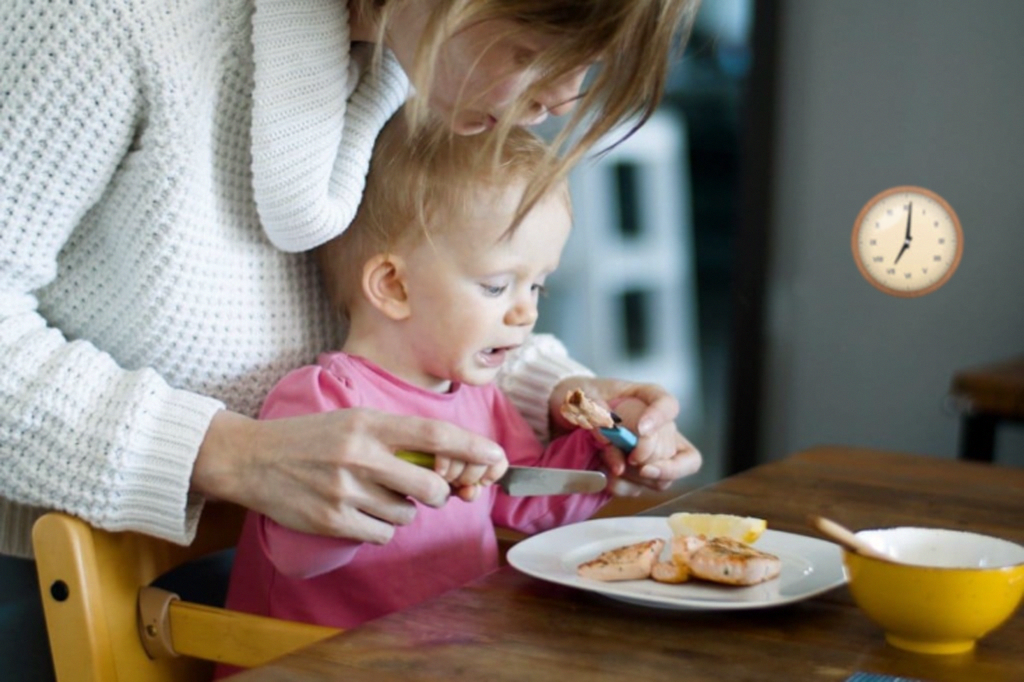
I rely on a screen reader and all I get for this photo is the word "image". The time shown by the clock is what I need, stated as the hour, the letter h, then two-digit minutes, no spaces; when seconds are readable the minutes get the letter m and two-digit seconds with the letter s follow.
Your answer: 7h01
